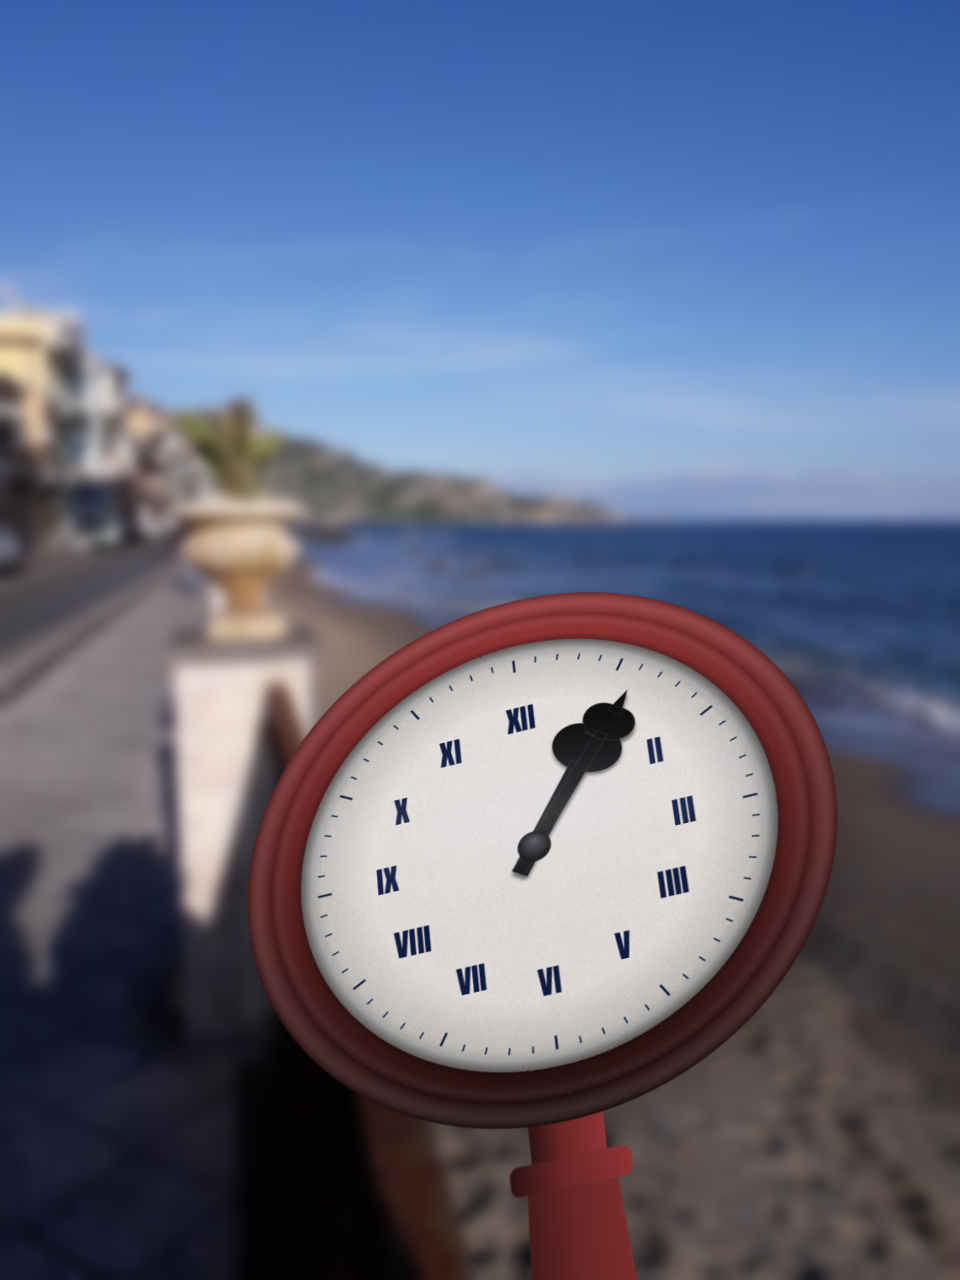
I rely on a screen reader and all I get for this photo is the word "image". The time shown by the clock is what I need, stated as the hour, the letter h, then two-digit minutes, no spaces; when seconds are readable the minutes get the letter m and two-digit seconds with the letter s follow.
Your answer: 1h06
